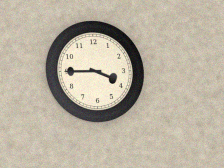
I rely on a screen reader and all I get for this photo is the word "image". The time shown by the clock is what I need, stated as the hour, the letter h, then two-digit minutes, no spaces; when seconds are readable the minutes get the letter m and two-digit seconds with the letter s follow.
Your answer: 3h45
